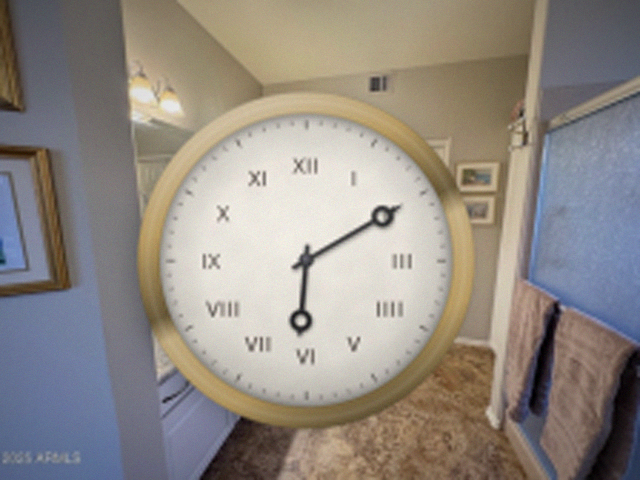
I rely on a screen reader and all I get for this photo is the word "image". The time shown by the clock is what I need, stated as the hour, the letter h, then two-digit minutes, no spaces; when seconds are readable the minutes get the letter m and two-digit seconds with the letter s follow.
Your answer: 6h10
